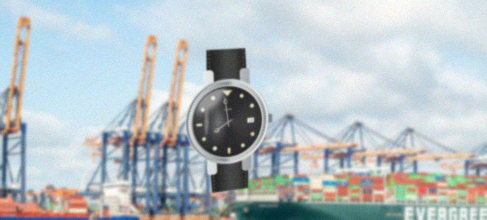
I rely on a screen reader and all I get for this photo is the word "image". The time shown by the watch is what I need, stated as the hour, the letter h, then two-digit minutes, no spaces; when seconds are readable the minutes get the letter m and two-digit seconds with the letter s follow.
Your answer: 7h59
